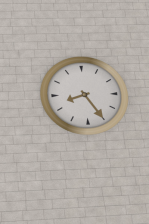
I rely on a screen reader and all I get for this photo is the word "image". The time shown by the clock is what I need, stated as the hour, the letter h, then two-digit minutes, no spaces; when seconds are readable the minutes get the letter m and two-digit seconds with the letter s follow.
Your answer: 8h25
